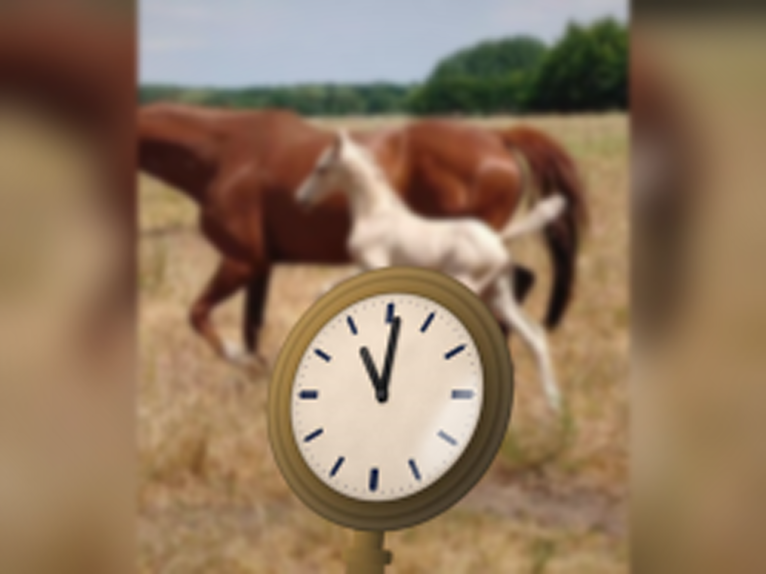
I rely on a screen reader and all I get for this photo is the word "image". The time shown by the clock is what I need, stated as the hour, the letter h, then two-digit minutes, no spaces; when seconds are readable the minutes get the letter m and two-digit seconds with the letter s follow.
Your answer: 11h01
